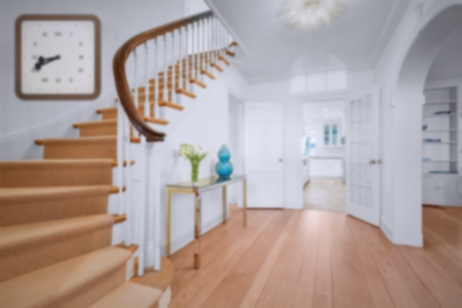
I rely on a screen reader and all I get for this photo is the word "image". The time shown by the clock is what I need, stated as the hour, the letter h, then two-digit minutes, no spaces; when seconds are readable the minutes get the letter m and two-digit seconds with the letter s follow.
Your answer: 8h41
